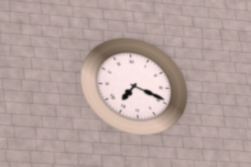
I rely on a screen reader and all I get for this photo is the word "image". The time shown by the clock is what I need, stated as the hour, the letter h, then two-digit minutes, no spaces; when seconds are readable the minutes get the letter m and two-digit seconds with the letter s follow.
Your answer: 7h19
